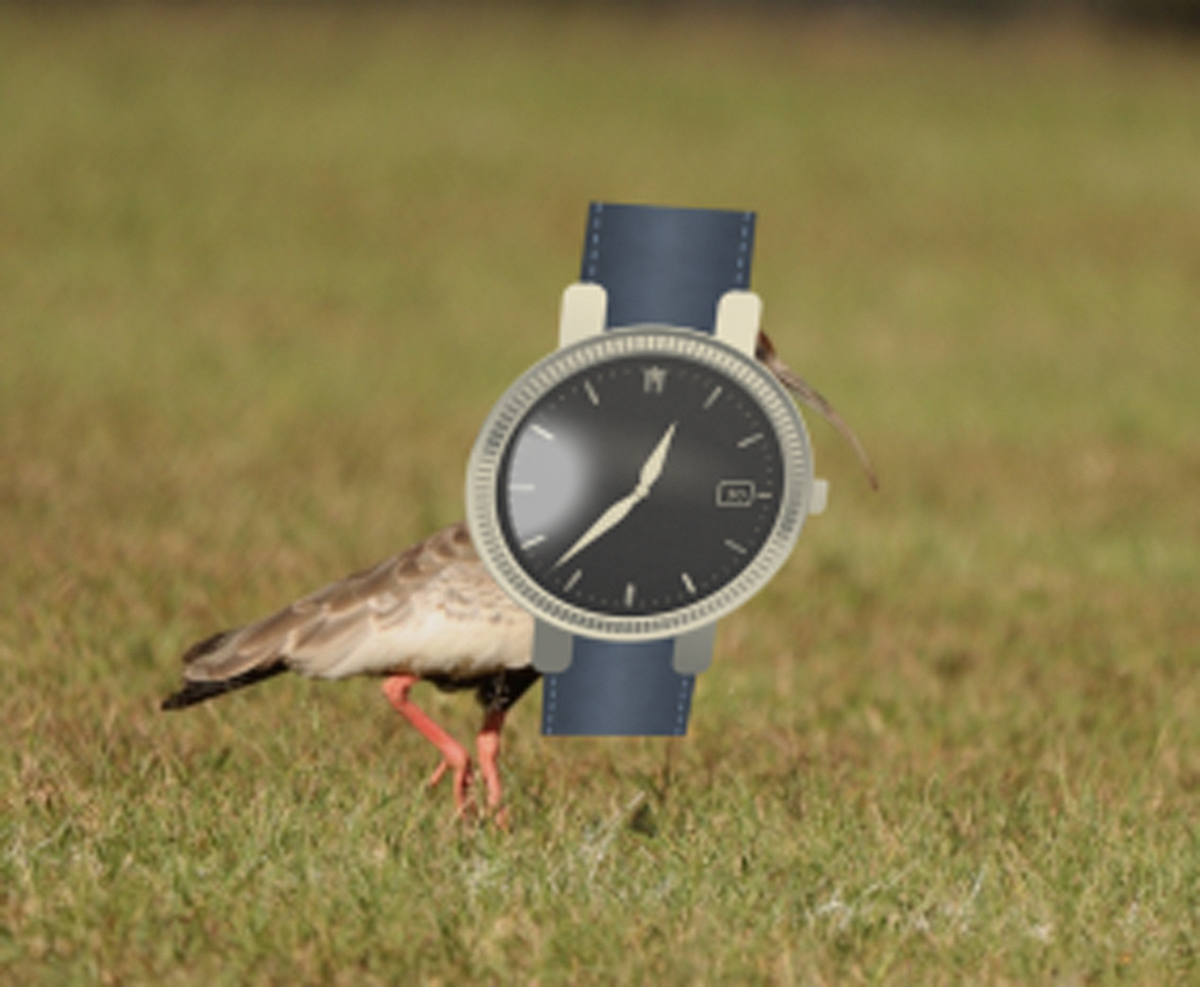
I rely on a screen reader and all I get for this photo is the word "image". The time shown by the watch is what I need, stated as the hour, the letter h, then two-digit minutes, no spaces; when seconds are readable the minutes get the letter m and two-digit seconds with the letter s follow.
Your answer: 12h37
